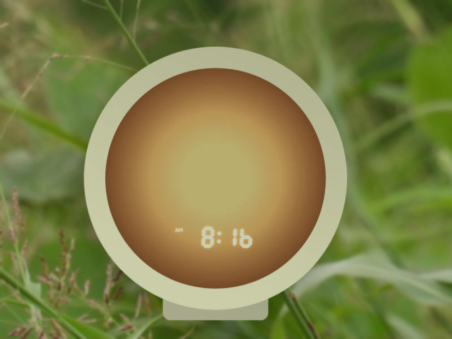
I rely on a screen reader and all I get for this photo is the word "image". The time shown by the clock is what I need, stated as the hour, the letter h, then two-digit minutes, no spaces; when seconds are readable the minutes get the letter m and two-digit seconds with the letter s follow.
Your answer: 8h16
